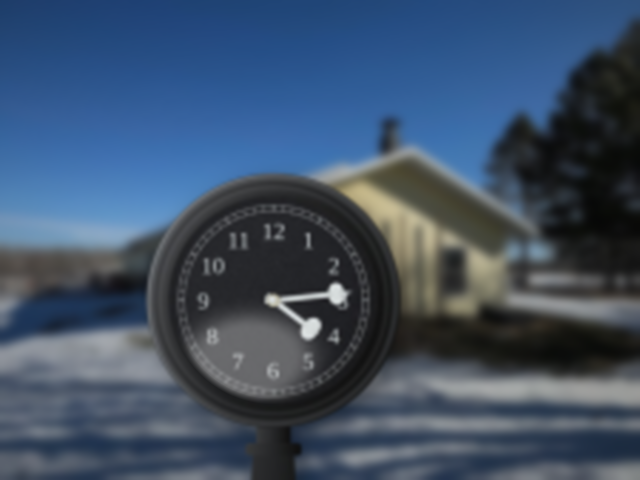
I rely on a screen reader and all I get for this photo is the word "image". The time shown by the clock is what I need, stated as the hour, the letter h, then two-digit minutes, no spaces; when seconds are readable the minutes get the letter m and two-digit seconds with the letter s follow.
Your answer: 4h14
